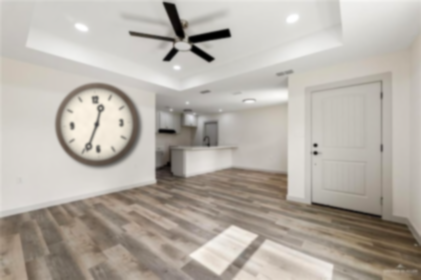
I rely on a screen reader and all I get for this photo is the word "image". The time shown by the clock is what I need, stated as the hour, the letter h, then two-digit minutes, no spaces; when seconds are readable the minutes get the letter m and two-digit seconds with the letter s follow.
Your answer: 12h34
